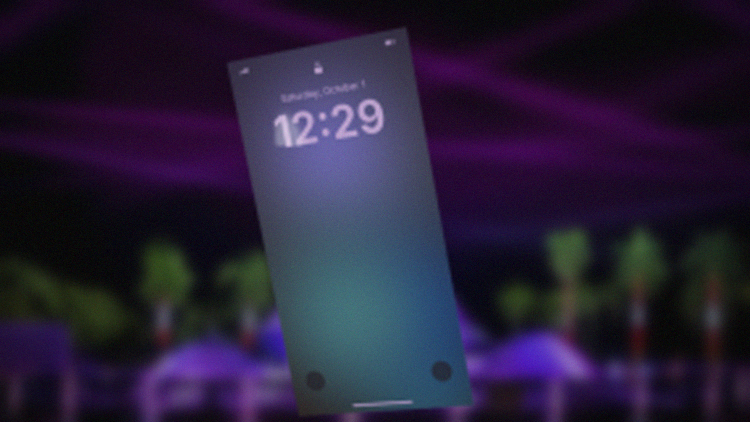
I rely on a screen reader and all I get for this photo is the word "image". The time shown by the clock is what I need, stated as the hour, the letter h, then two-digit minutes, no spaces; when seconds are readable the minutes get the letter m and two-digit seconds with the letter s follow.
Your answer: 12h29
